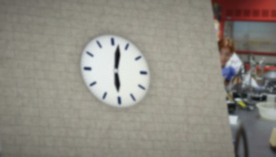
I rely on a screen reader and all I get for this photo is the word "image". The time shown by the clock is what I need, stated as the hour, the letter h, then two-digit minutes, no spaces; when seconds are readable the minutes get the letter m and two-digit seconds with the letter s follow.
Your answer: 6h02
